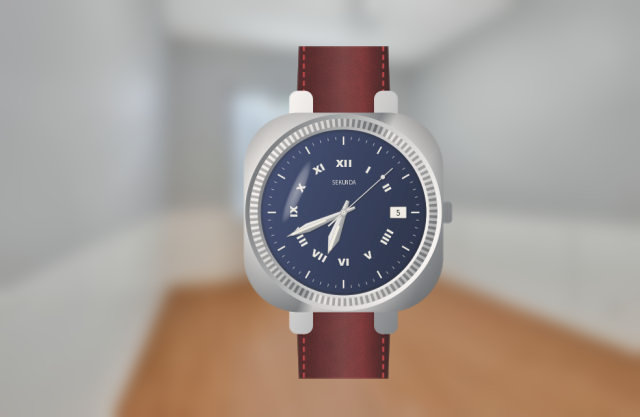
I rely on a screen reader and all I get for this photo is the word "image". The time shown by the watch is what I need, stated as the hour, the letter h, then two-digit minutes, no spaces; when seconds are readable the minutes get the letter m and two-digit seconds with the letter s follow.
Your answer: 6h41m08s
